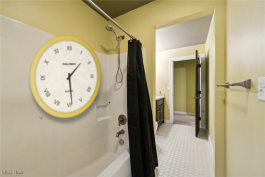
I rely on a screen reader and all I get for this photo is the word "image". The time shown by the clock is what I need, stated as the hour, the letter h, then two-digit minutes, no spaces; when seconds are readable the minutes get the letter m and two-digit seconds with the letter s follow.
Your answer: 1h29
